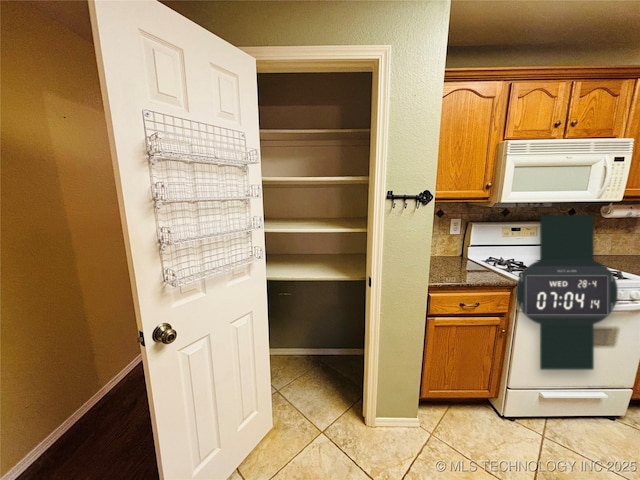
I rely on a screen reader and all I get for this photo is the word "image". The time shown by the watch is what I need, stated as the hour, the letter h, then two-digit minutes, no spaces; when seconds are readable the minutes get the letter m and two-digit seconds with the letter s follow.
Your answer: 7h04m14s
